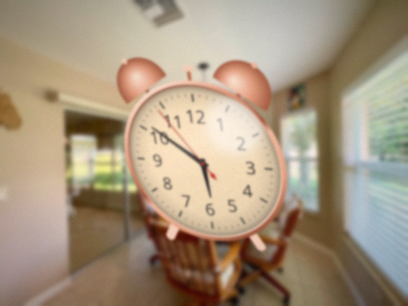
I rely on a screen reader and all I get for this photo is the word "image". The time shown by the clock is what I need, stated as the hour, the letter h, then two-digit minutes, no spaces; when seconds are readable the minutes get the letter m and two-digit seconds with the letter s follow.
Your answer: 5h50m54s
